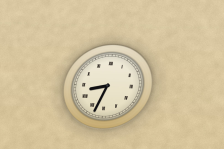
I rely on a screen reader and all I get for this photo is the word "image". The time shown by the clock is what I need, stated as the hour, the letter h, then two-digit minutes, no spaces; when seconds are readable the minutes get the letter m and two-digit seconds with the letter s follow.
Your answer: 8h33
